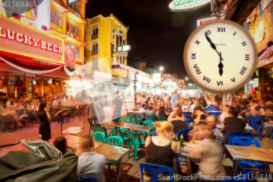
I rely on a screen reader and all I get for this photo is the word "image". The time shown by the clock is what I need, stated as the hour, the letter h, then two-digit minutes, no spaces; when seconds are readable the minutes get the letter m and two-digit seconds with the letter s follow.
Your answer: 5h54
